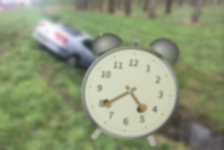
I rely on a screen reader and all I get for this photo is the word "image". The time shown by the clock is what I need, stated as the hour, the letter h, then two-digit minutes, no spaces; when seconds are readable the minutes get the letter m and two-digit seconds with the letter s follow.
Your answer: 4h39
